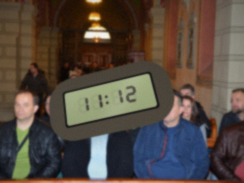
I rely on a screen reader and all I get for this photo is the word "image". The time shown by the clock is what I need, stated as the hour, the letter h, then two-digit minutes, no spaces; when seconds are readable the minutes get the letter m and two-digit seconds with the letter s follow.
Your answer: 11h12
